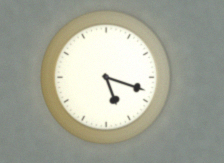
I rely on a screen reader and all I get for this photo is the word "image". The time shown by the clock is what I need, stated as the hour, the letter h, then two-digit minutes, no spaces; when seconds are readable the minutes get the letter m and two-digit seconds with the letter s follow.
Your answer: 5h18
